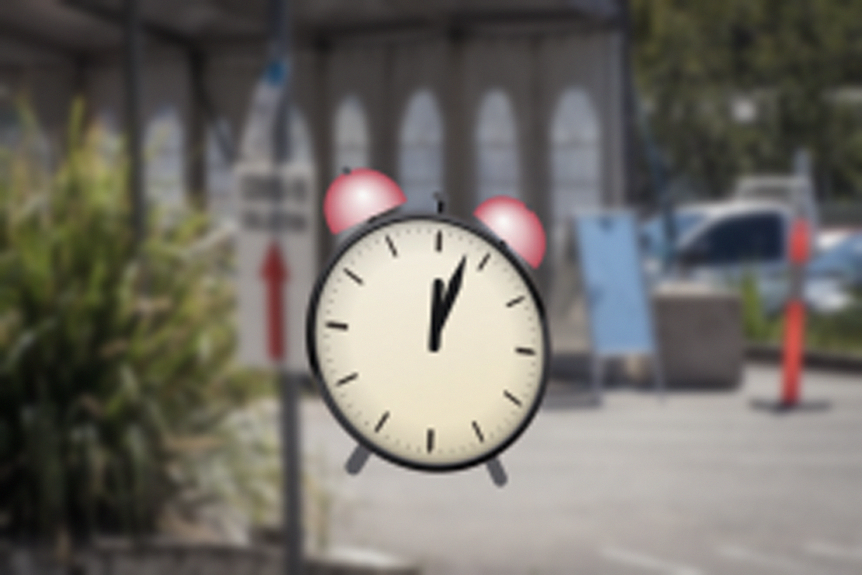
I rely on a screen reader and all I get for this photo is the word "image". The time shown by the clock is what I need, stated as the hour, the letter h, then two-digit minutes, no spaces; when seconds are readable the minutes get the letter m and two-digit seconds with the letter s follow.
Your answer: 12h03
